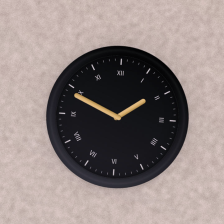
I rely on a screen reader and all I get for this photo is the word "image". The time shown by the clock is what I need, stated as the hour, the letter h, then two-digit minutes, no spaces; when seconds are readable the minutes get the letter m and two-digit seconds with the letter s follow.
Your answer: 1h49
